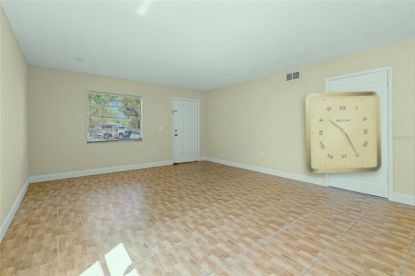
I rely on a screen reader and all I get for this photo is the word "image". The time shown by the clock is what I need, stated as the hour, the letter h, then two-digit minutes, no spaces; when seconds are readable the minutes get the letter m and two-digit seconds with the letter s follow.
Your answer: 10h25
